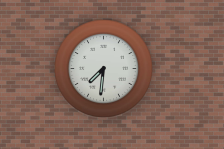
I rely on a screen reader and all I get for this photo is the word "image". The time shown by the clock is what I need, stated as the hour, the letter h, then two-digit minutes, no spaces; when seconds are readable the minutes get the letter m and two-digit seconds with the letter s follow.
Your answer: 7h31
